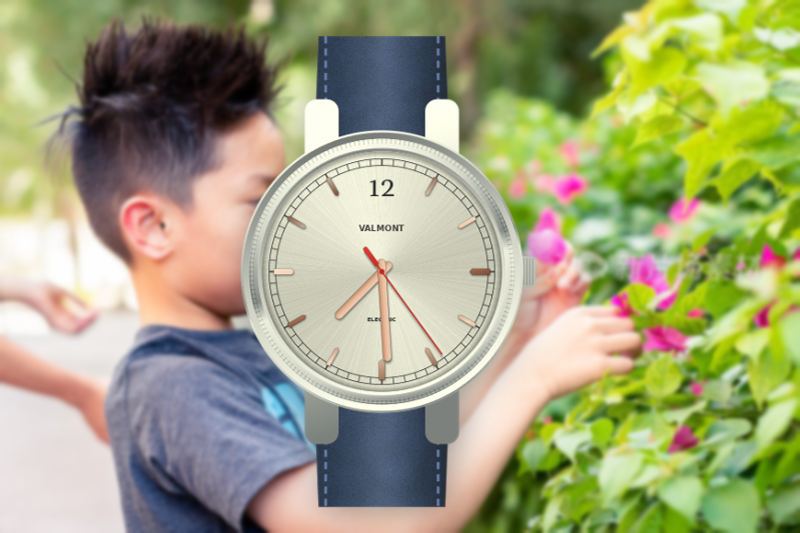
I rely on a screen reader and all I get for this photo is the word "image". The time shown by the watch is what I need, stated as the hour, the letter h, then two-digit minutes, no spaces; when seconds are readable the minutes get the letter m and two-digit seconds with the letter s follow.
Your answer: 7h29m24s
